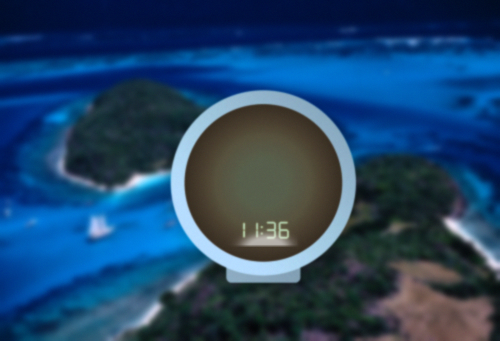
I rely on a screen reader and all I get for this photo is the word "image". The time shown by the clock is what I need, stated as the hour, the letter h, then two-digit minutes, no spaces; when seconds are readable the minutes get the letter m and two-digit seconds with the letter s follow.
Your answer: 11h36
